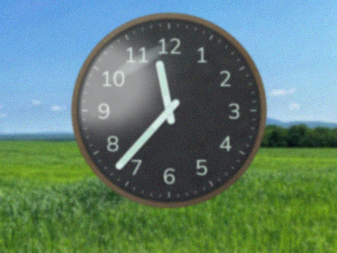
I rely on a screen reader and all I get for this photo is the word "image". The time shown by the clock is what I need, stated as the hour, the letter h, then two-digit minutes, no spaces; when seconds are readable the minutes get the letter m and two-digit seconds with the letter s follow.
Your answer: 11h37
